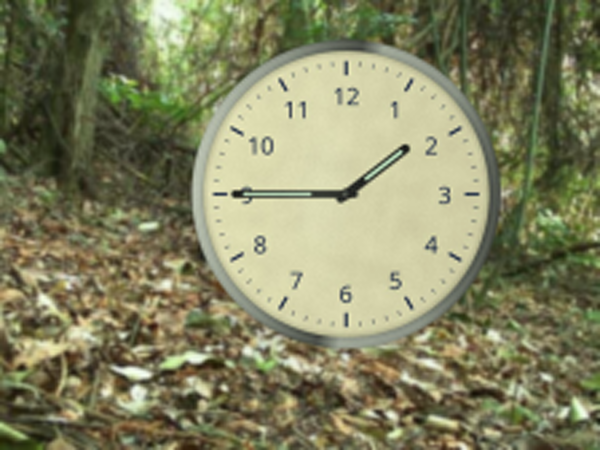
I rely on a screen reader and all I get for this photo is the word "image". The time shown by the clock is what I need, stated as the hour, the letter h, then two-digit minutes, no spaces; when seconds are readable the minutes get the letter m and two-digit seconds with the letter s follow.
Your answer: 1h45
